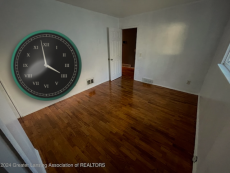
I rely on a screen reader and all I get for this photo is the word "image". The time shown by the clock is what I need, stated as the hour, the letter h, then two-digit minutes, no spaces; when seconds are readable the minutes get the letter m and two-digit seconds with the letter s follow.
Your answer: 3h58
